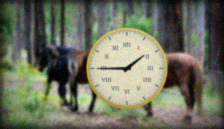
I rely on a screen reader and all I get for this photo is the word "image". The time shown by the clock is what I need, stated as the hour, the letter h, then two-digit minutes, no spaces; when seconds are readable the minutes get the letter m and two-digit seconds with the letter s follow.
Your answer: 1h45
